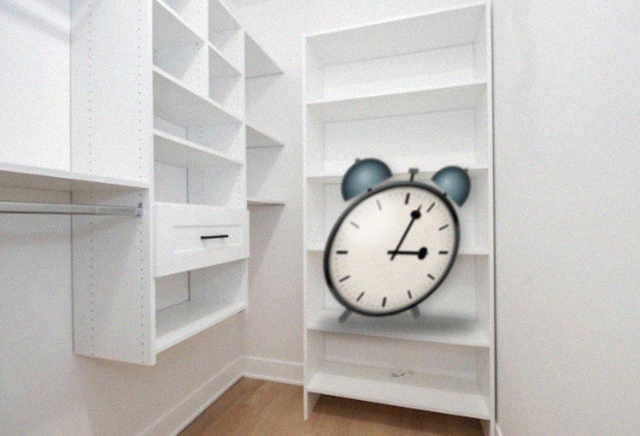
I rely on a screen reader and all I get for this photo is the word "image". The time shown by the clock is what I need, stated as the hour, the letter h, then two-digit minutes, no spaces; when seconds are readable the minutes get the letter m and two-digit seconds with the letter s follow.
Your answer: 3h03
